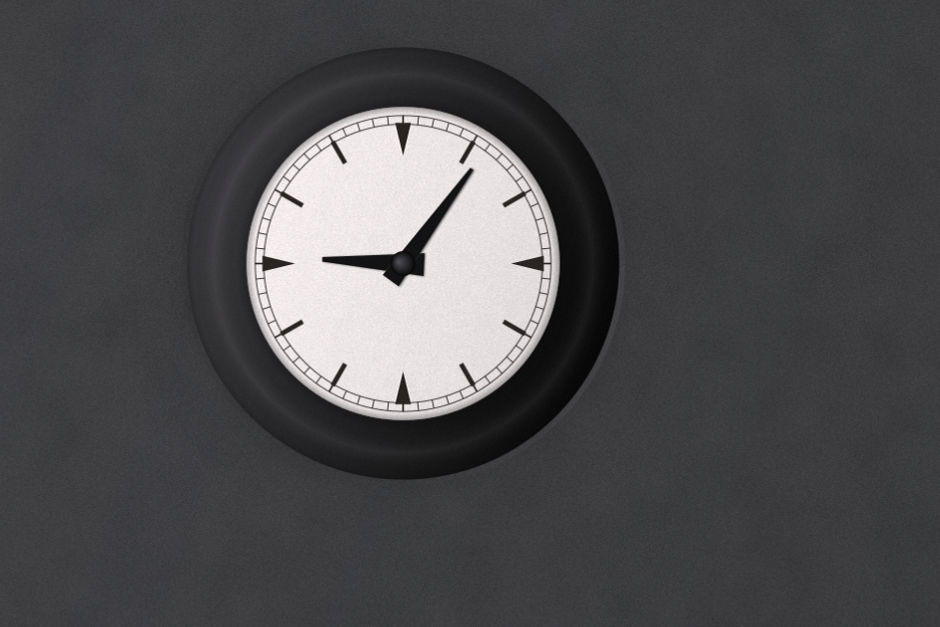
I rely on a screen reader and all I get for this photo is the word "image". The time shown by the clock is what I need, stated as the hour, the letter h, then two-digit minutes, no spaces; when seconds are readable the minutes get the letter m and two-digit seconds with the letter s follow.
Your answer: 9h06
